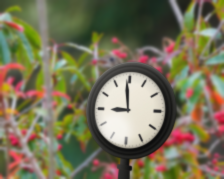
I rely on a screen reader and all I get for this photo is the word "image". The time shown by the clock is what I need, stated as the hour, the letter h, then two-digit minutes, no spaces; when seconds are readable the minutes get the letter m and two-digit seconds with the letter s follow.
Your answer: 8h59
